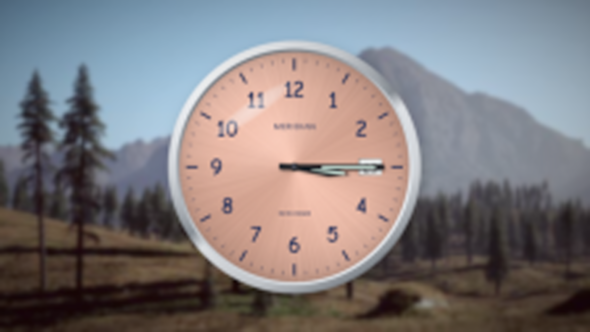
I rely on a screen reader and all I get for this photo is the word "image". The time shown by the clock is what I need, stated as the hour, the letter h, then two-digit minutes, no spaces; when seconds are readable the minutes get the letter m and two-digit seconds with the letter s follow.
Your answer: 3h15
